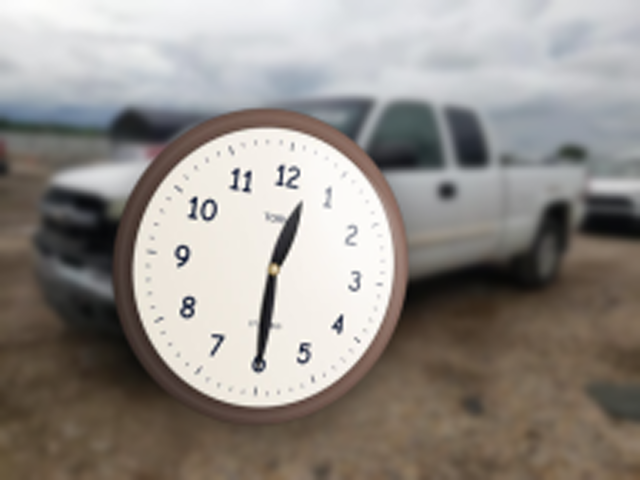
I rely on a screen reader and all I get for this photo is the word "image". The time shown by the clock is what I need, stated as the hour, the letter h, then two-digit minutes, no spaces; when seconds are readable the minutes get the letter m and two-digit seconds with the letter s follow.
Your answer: 12h30
